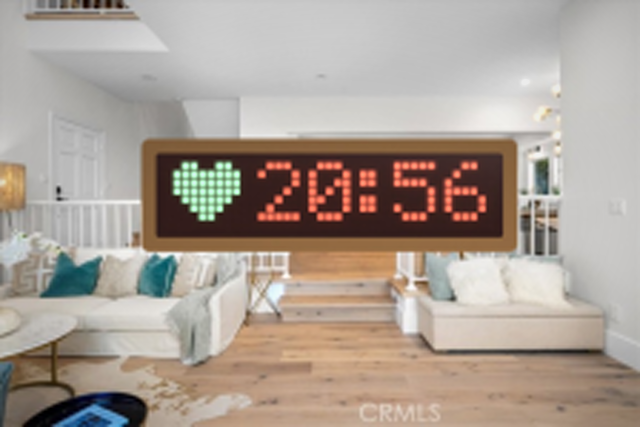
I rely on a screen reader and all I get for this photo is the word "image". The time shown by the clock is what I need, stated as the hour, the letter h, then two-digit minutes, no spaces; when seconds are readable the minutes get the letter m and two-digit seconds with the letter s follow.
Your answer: 20h56
